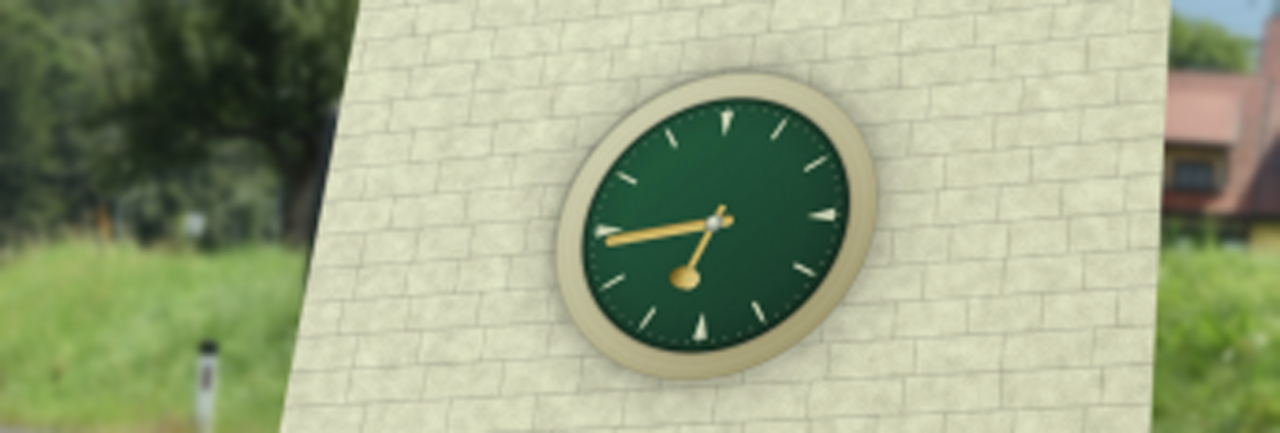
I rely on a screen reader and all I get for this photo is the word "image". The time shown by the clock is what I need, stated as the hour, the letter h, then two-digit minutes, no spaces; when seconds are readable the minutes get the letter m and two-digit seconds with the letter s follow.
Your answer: 6h44
